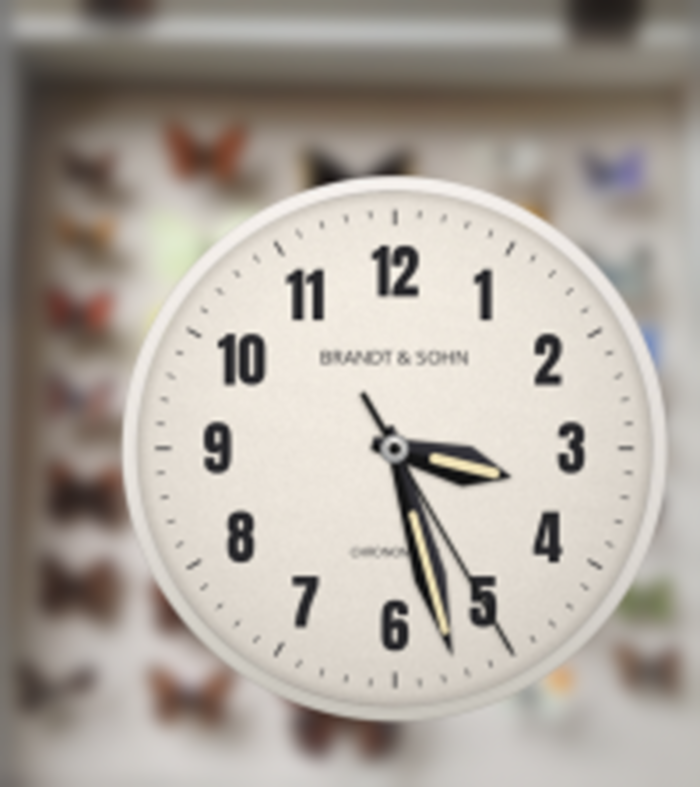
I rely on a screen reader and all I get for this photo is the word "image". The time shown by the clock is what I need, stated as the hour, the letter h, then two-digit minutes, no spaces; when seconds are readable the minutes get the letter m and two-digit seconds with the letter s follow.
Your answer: 3h27m25s
